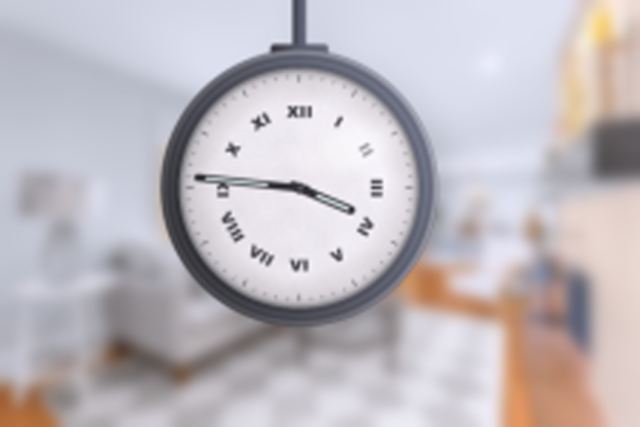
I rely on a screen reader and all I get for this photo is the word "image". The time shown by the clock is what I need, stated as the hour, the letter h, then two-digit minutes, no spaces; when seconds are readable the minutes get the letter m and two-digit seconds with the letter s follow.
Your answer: 3h46
